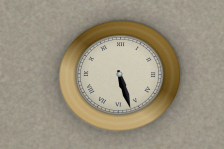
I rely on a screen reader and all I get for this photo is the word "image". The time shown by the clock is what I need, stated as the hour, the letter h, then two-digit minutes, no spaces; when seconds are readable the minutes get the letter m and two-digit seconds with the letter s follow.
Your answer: 5h27
